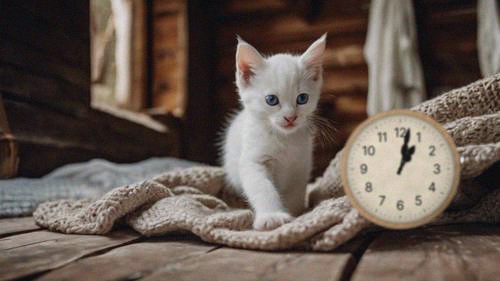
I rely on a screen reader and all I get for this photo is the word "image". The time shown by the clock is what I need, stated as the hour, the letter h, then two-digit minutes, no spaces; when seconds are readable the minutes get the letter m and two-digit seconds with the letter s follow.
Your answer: 1h02
